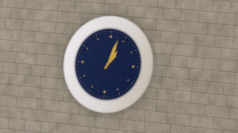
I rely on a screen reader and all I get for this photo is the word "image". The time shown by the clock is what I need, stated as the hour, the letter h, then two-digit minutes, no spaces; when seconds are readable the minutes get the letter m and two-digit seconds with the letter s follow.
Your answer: 1h03
